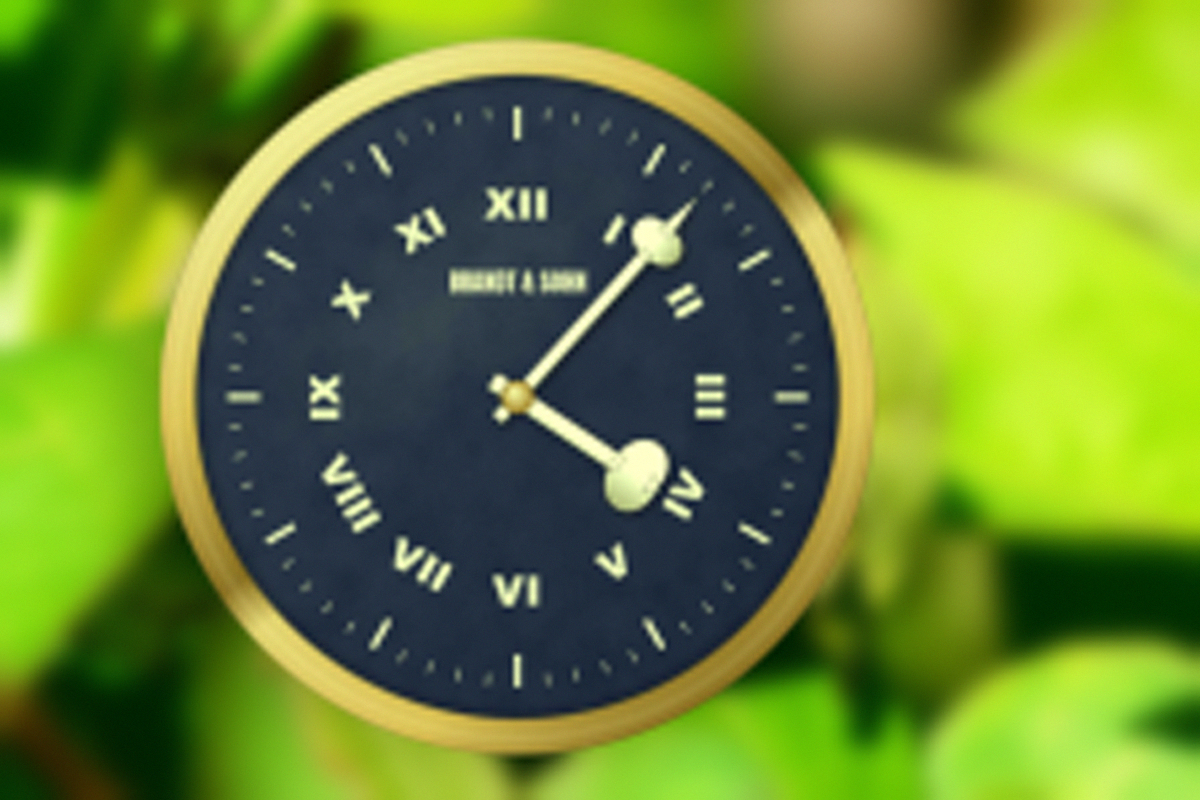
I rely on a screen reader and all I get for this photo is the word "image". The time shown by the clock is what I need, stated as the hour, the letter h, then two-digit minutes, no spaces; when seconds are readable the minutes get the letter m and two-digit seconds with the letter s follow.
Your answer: 4h07
